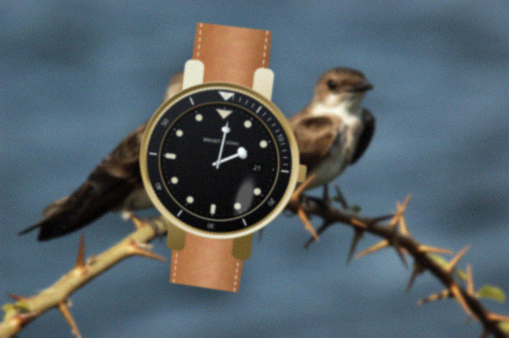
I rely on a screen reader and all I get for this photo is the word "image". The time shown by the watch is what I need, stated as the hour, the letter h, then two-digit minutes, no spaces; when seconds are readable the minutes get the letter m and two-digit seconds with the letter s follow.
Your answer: 2h01
